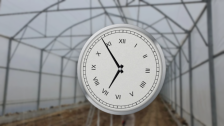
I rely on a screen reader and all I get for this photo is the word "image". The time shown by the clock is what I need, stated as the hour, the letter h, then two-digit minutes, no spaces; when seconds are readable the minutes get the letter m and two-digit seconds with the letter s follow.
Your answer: 6h54
